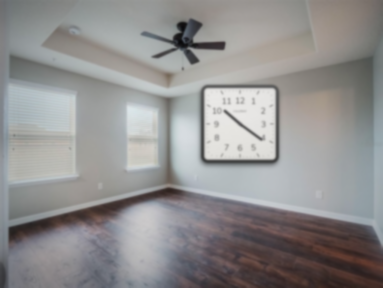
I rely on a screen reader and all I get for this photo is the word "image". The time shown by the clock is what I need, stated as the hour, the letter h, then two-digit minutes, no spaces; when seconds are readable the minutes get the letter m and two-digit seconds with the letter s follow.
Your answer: 10h21
